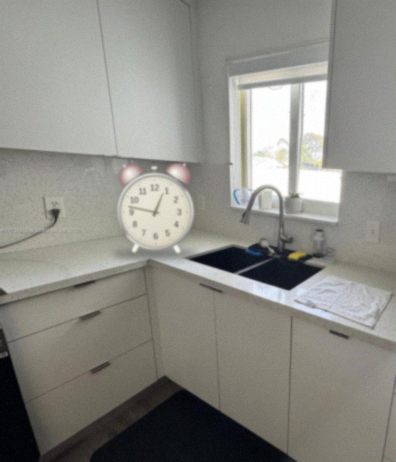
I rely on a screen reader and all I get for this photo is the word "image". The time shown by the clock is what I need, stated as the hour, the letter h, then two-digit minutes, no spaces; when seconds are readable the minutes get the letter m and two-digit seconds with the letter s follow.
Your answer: 12h47
